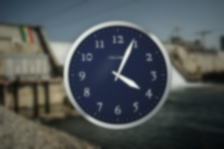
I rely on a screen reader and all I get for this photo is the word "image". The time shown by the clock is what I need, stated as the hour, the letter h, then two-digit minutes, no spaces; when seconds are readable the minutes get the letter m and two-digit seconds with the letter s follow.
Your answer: 4h04
